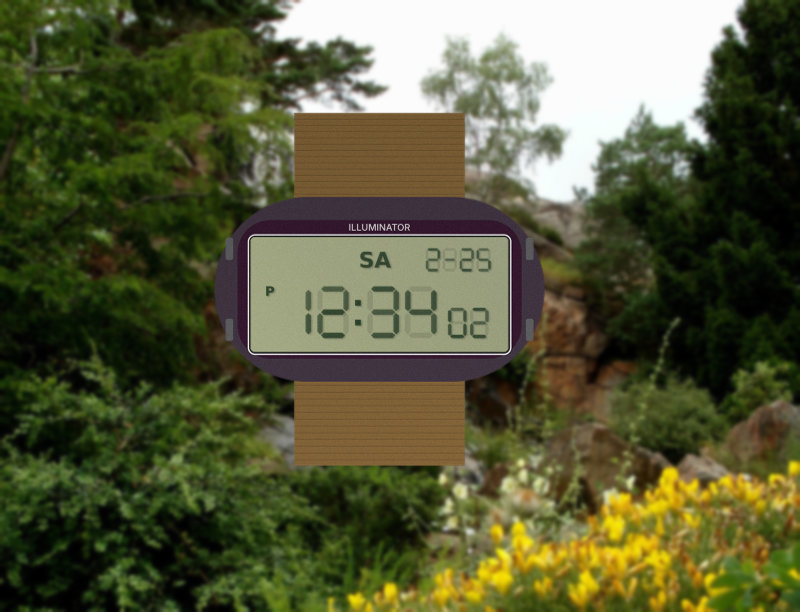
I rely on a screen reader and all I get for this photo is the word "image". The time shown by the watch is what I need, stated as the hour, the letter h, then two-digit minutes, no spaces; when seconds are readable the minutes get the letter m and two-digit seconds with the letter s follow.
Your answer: 12h34m02s
